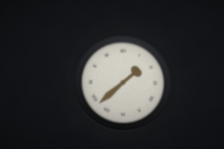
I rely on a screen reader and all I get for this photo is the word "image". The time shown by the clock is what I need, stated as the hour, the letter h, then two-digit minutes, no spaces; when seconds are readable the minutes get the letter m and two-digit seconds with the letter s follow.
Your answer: 1h38
